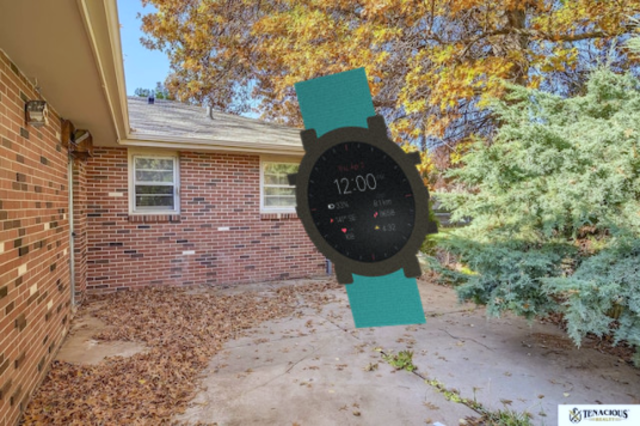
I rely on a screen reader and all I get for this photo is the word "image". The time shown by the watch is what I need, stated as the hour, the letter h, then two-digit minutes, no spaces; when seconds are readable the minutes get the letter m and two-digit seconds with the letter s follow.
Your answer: 12h00
